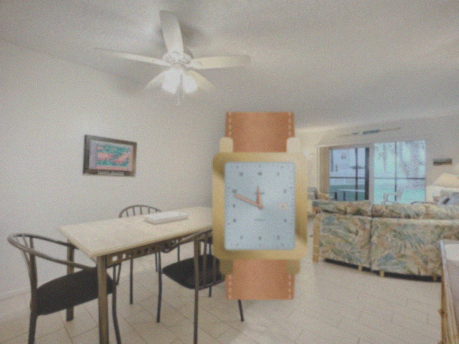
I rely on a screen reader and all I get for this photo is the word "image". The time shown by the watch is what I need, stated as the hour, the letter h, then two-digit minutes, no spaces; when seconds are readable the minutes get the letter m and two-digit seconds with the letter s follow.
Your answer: 11h49
